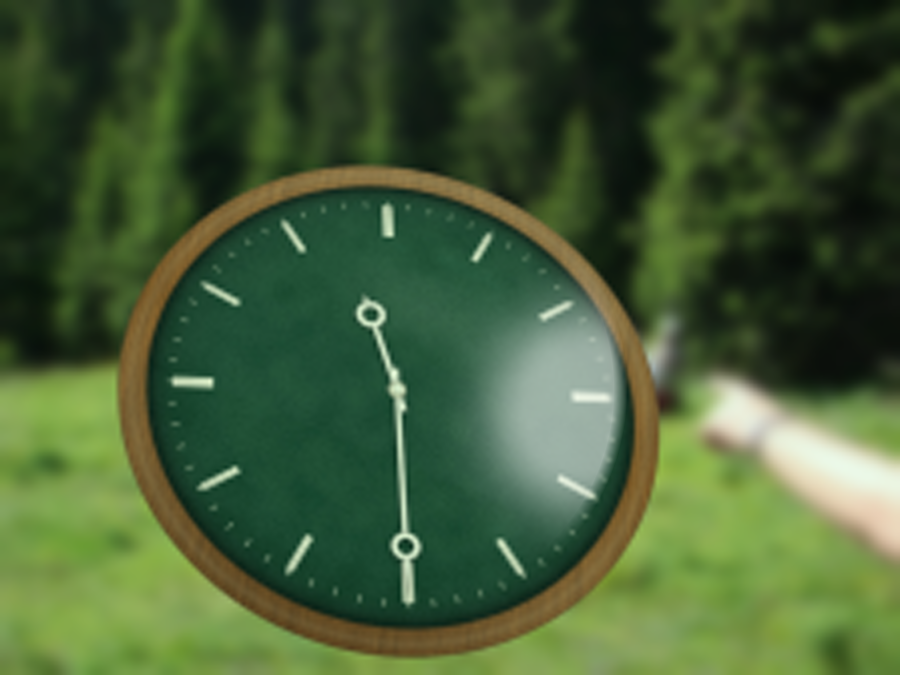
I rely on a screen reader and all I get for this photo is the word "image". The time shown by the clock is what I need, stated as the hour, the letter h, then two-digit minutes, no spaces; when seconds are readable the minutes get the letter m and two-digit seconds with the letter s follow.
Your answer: 11h30
